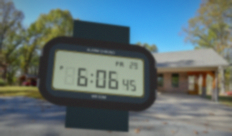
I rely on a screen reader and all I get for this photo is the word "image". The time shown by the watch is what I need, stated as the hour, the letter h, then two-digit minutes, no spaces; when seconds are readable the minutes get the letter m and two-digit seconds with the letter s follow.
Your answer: 6h06m45s
